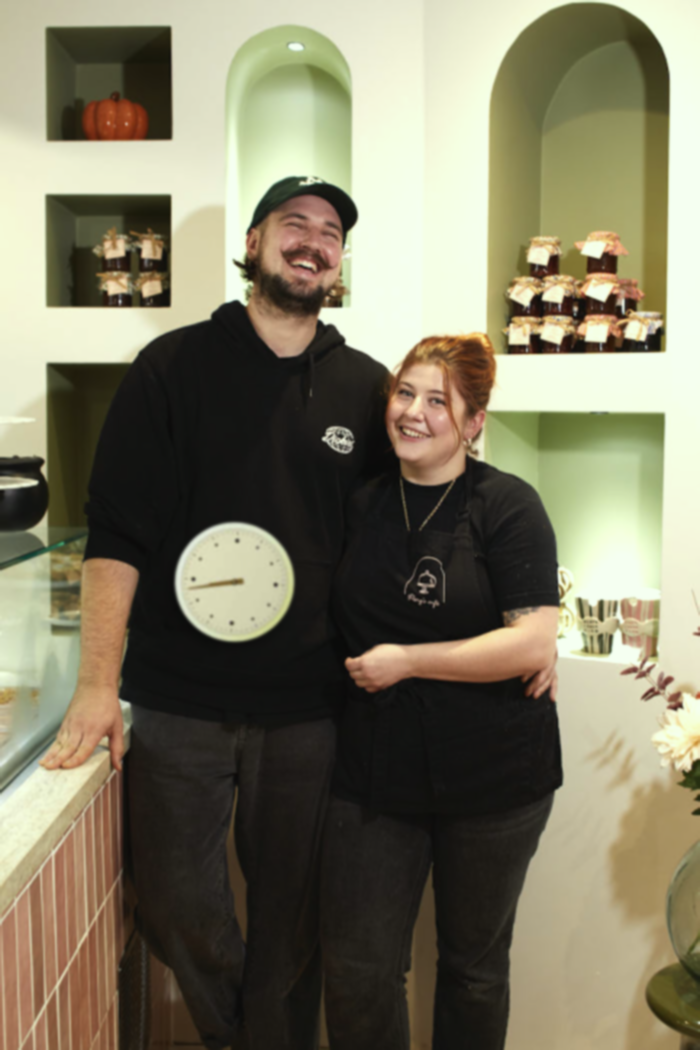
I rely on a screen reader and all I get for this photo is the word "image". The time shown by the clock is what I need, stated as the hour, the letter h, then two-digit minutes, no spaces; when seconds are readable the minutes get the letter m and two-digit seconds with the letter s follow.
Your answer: 8h43
